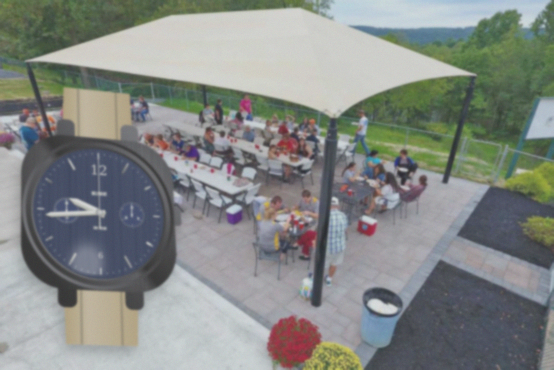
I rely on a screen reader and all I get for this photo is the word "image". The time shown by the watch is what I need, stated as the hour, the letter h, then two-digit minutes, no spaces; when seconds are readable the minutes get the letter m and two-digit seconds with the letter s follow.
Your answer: 9h44
